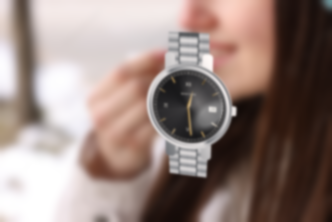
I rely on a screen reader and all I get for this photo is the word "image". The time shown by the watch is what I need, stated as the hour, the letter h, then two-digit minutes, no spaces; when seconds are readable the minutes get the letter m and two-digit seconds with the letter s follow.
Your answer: 12h29
